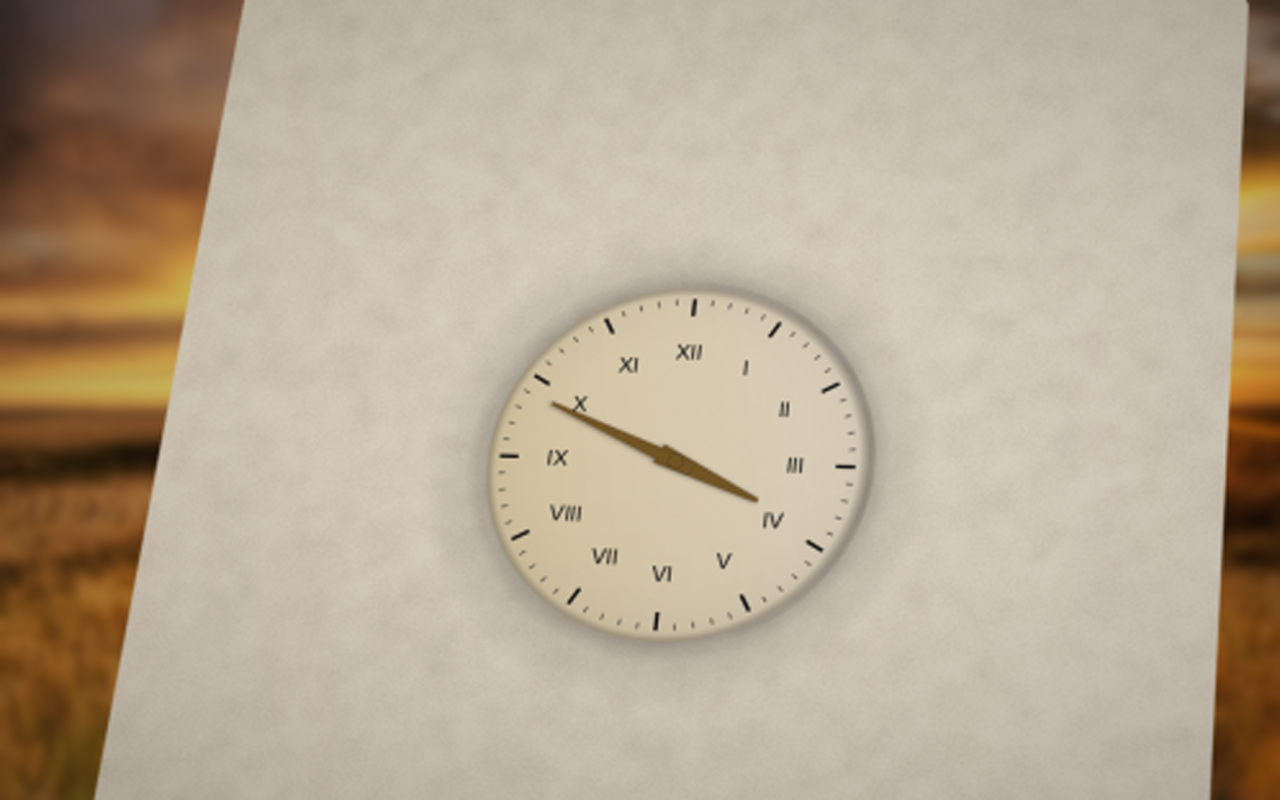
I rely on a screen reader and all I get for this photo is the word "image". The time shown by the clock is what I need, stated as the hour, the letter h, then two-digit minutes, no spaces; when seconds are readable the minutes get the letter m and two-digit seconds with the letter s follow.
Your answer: 3h49
